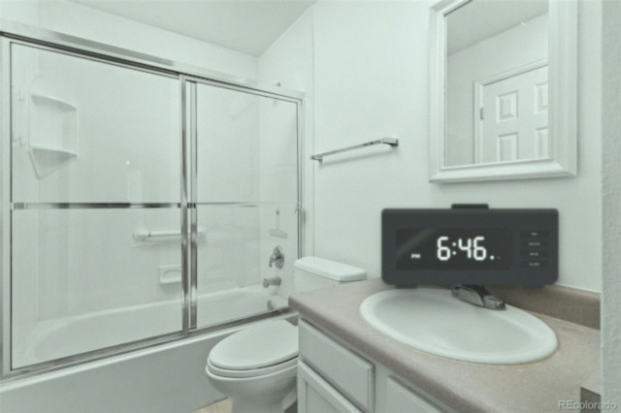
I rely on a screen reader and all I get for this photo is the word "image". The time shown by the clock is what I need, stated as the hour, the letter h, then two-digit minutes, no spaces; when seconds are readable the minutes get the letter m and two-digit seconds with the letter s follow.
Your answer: 6h46
